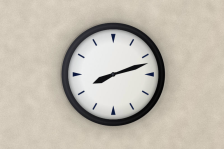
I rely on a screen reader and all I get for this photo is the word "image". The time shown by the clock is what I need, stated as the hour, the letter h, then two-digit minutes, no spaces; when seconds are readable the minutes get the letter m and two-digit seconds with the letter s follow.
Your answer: 8h12
